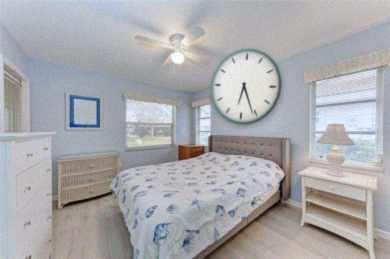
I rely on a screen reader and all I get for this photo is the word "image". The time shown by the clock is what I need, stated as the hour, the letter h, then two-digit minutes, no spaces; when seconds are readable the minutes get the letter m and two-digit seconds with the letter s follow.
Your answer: 6h26
